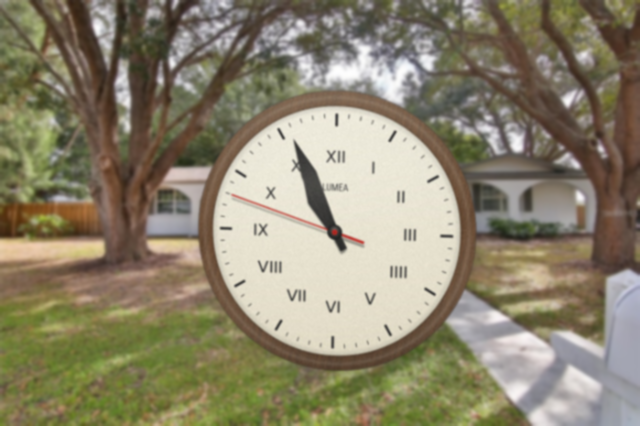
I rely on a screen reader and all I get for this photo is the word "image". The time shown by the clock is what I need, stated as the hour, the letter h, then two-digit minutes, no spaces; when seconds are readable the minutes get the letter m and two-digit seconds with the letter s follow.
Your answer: 10h55m48s
